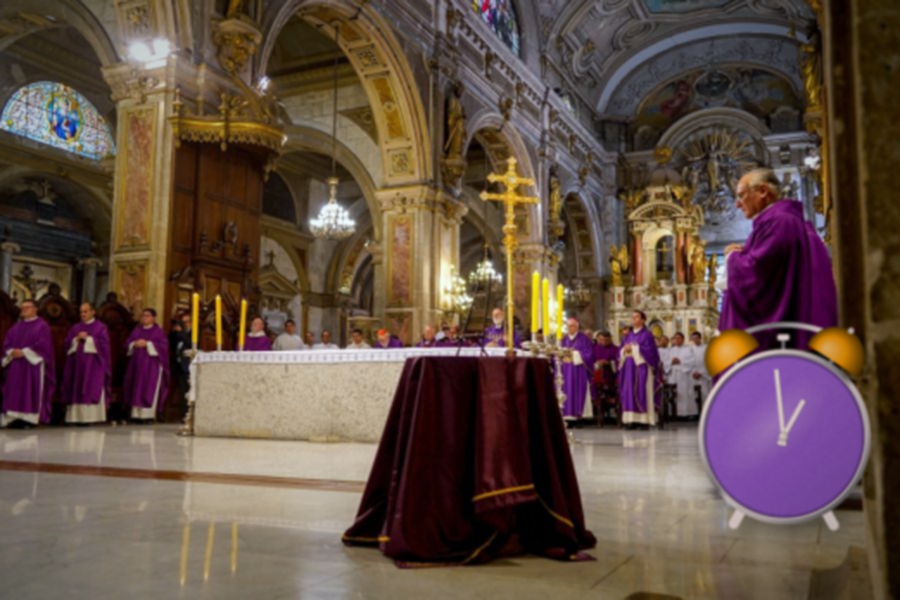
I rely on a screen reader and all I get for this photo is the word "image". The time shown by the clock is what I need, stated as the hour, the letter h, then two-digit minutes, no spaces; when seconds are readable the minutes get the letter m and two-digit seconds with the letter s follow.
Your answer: 12h59
